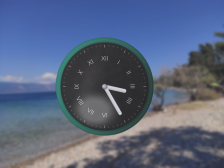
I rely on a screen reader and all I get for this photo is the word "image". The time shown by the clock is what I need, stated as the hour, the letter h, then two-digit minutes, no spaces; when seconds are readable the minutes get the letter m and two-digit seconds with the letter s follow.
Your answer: 3h25
